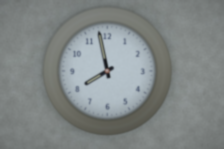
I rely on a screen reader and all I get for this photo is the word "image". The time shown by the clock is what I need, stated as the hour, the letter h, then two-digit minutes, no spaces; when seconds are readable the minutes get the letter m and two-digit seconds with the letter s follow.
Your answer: 7h58
